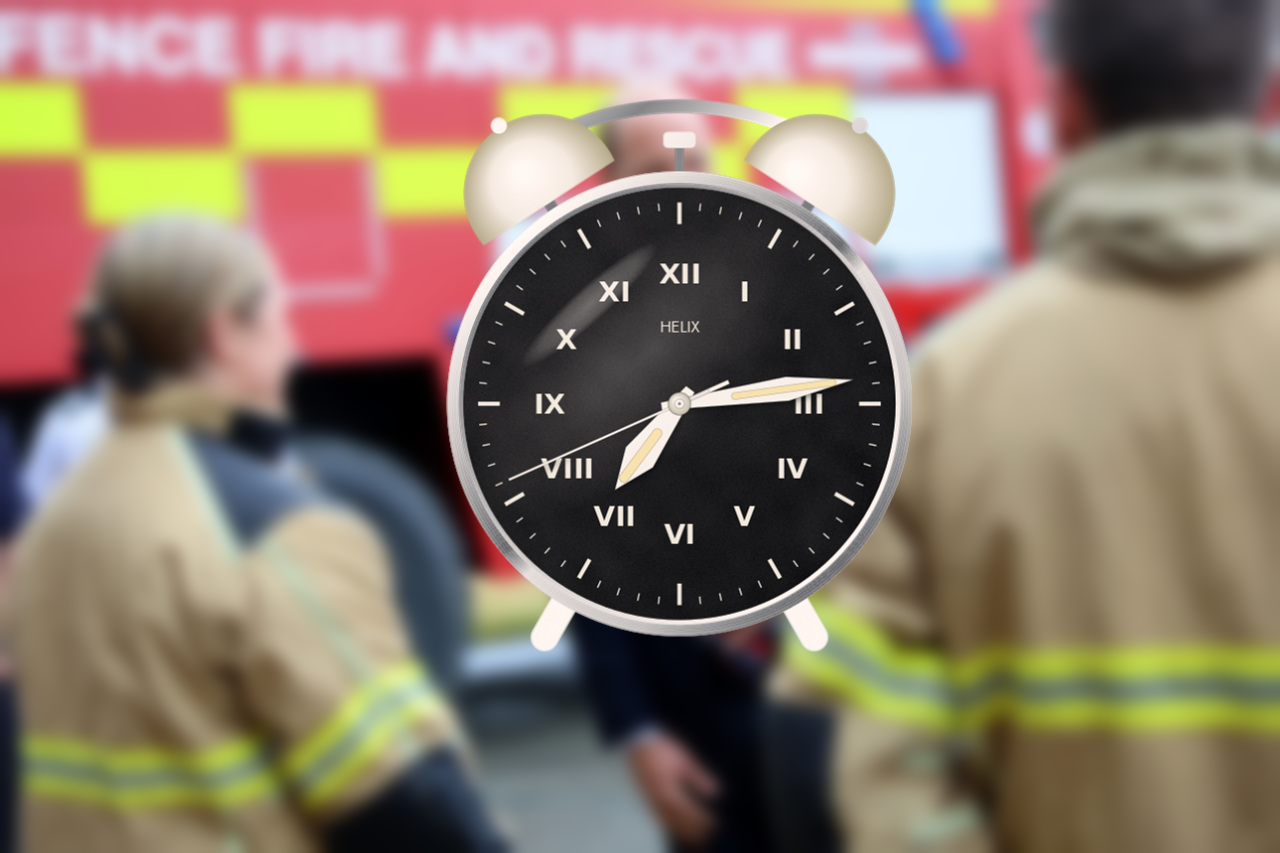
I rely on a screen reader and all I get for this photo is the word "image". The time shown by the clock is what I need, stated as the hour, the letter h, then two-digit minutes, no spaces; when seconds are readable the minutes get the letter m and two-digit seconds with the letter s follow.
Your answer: 7h13m41s
